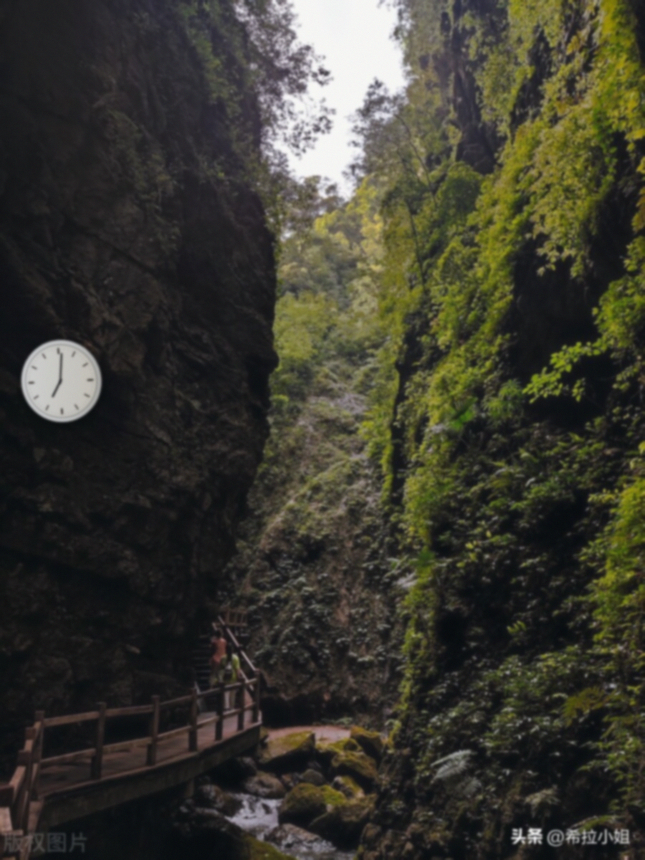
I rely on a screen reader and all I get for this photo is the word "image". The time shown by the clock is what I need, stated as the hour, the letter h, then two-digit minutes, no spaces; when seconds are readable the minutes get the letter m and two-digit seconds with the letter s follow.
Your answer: 7h01
